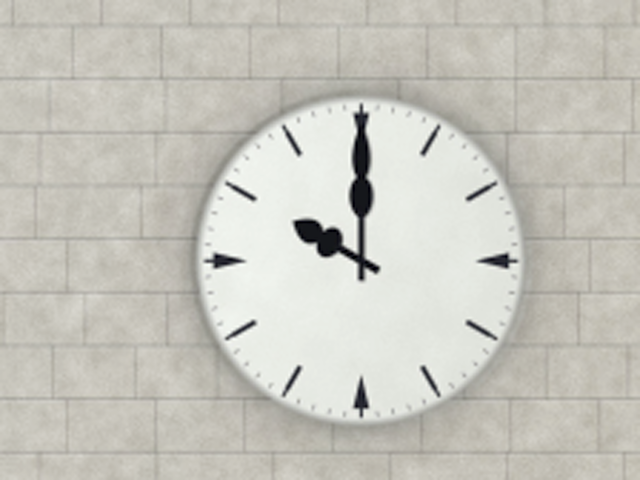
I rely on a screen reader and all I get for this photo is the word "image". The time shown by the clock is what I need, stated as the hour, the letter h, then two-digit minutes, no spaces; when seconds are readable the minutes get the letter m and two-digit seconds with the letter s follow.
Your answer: 10h00
